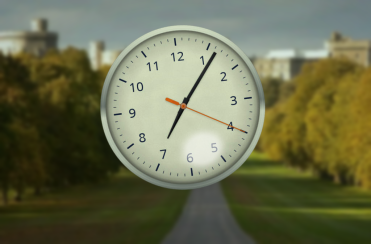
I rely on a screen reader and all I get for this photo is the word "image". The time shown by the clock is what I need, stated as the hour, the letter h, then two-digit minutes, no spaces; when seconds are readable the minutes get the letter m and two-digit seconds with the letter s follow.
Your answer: 7h06m20s
